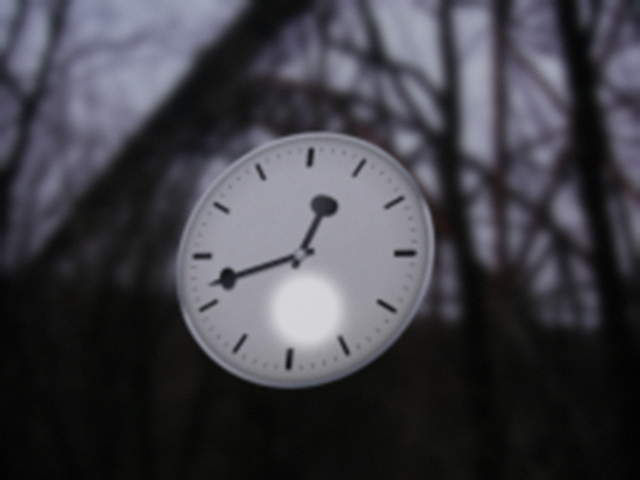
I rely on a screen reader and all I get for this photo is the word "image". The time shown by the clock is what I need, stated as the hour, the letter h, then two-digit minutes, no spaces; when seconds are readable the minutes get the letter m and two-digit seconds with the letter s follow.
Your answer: 12h42
